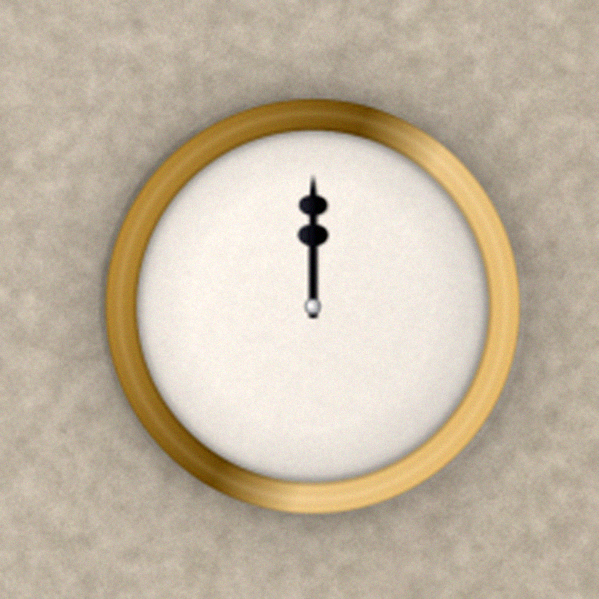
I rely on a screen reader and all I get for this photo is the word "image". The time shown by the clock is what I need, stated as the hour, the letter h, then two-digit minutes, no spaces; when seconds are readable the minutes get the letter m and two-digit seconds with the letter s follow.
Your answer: 12h00
